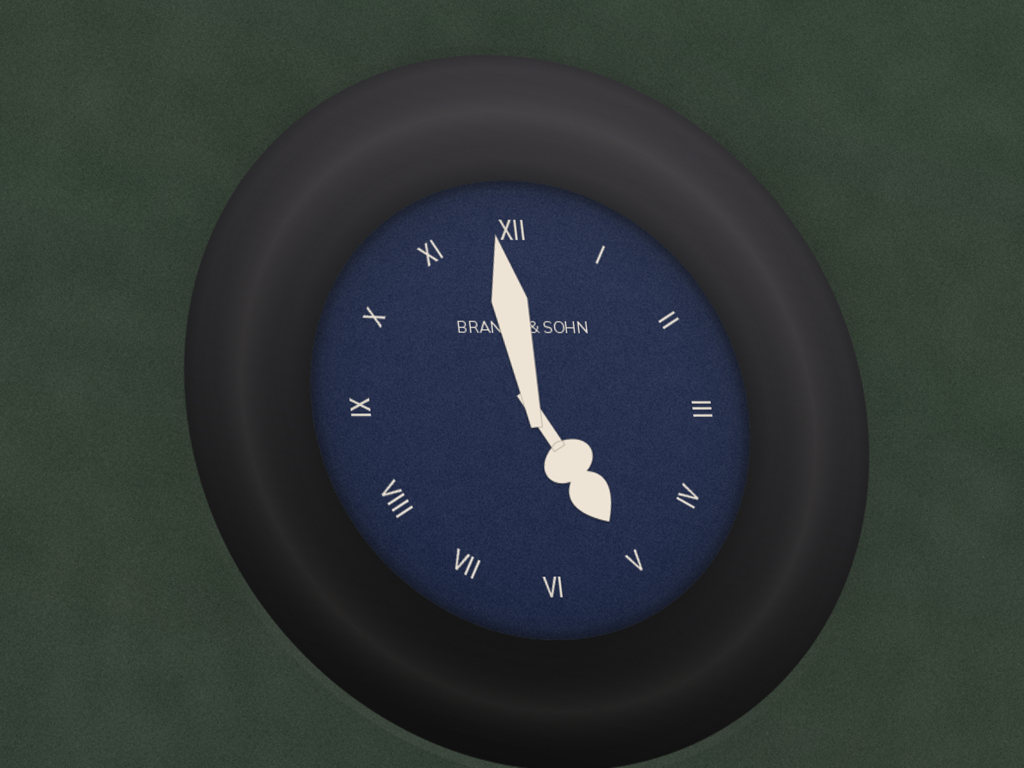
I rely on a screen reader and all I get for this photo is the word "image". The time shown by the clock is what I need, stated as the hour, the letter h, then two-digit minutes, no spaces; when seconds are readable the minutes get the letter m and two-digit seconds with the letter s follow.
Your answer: 4h59
